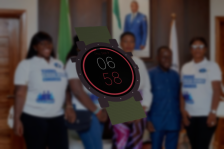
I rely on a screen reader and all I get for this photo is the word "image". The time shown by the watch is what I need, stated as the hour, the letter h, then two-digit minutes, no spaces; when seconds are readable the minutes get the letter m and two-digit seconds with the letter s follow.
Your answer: 6h58
